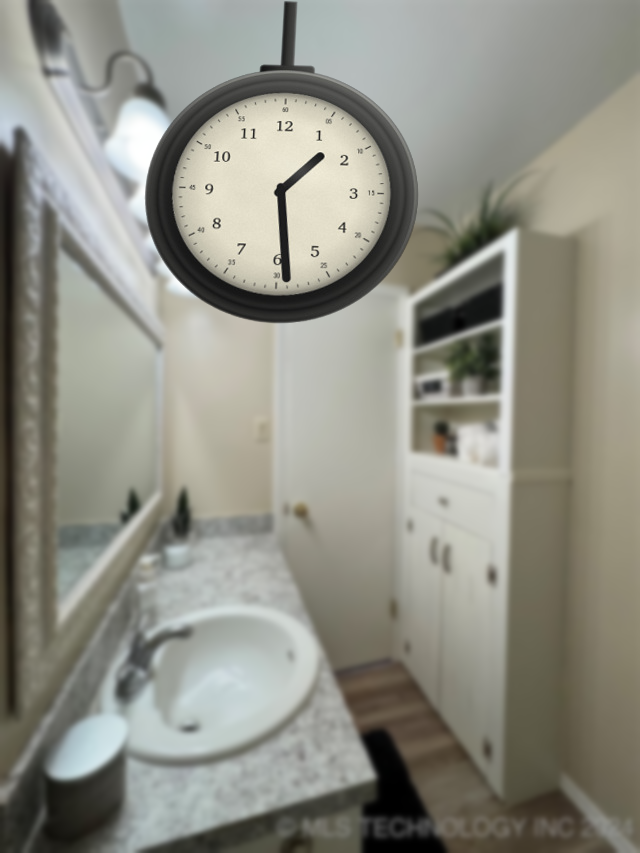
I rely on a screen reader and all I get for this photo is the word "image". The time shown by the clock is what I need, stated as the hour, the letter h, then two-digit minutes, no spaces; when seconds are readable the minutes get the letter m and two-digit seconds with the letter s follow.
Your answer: 1h29
